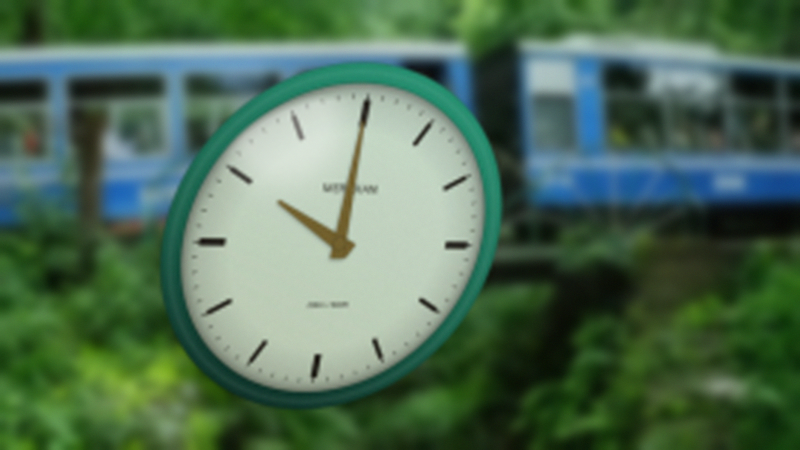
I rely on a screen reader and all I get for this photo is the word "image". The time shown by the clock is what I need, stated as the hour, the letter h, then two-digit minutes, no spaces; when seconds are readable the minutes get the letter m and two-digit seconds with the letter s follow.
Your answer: 10h00
